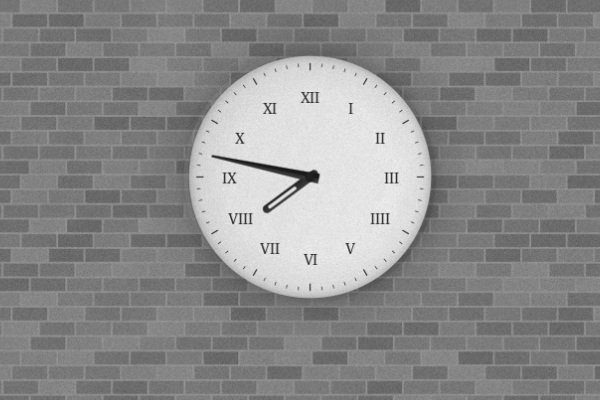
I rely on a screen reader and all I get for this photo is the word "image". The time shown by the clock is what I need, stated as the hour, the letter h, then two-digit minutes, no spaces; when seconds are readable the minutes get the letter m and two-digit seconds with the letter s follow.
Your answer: 7h47
